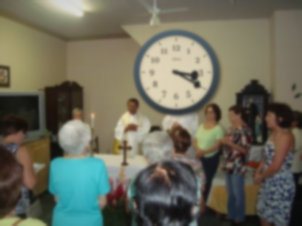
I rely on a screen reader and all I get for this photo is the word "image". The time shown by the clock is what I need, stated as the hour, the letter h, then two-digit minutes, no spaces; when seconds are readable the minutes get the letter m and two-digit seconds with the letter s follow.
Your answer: 3h20
